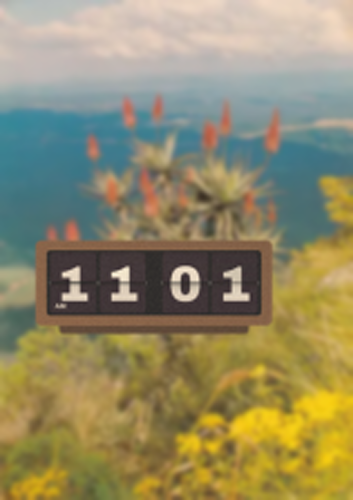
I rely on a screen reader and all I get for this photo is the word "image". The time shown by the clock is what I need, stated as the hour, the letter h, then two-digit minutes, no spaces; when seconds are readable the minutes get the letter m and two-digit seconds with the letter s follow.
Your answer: 11h01
